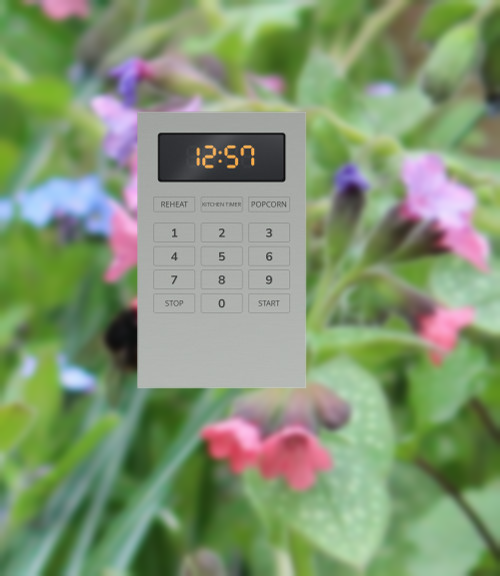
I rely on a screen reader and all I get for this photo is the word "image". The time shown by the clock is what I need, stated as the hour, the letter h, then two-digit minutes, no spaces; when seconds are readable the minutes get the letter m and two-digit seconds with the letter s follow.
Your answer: 12h57
